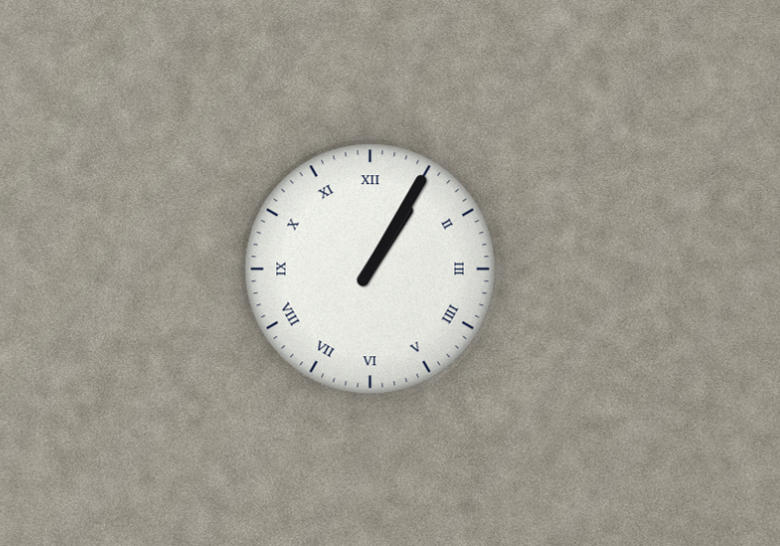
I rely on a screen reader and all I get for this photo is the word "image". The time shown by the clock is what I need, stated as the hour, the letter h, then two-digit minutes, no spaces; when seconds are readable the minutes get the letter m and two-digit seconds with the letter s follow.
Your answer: 1h05
